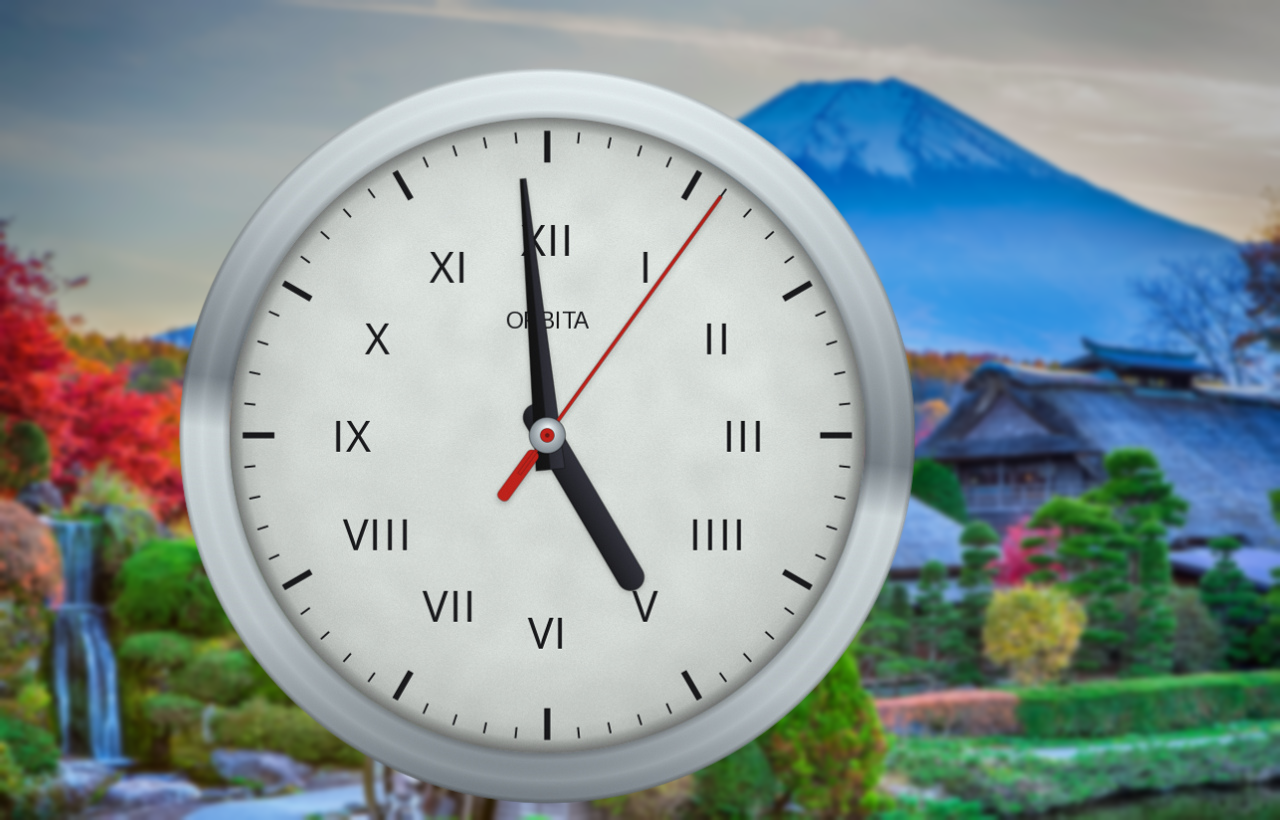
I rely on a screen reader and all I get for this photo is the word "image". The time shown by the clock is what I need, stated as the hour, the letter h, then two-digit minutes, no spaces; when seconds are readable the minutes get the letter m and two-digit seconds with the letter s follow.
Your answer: 4h59m06s
